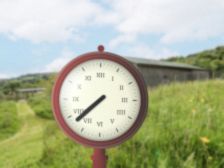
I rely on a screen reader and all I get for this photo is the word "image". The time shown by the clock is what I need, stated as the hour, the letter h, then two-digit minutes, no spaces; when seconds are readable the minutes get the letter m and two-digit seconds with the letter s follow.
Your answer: 7h38
